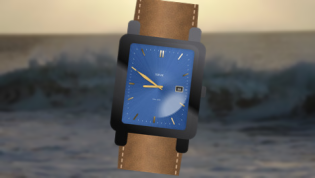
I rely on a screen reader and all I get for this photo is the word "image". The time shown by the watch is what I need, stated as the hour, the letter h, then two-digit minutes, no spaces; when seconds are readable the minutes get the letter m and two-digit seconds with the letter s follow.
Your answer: 8h50
